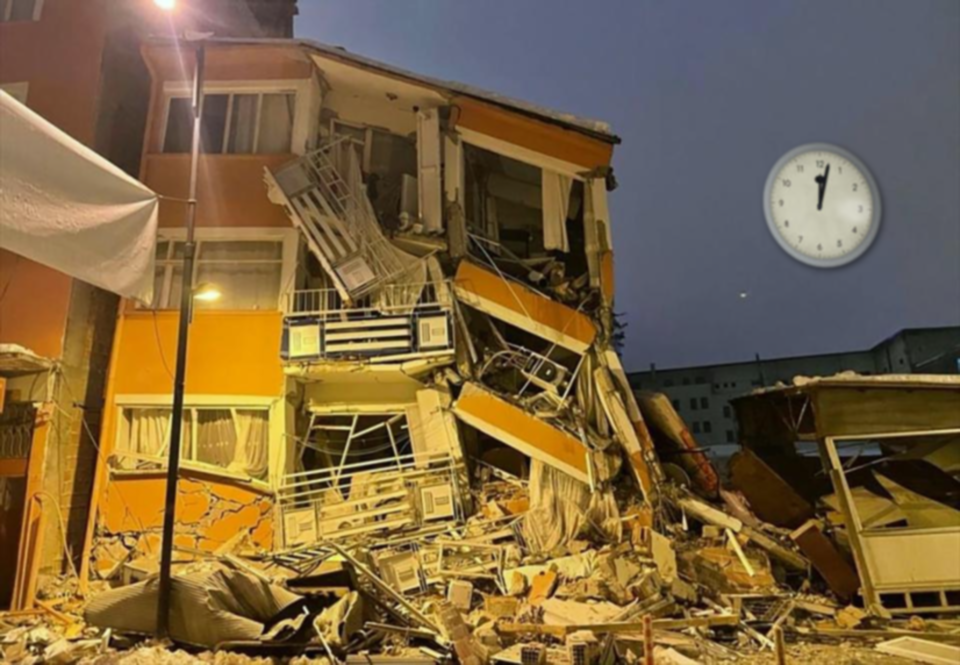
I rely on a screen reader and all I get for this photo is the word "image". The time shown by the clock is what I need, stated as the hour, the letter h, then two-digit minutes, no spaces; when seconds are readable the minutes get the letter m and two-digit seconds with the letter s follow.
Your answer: 12h02
